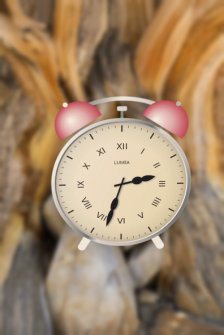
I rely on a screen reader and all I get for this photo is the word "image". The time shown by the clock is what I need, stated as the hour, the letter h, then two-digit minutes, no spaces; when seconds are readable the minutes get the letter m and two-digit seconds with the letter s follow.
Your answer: 2h33
